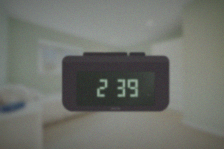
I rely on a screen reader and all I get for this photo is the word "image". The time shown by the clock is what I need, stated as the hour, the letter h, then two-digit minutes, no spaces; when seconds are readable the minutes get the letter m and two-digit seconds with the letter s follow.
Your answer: 2h39
